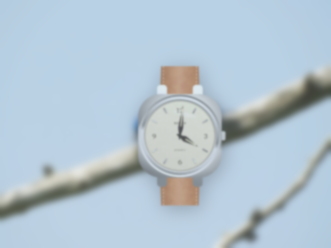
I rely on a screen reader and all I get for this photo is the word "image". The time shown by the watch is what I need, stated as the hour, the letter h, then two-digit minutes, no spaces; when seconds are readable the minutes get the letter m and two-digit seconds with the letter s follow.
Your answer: 4h01
